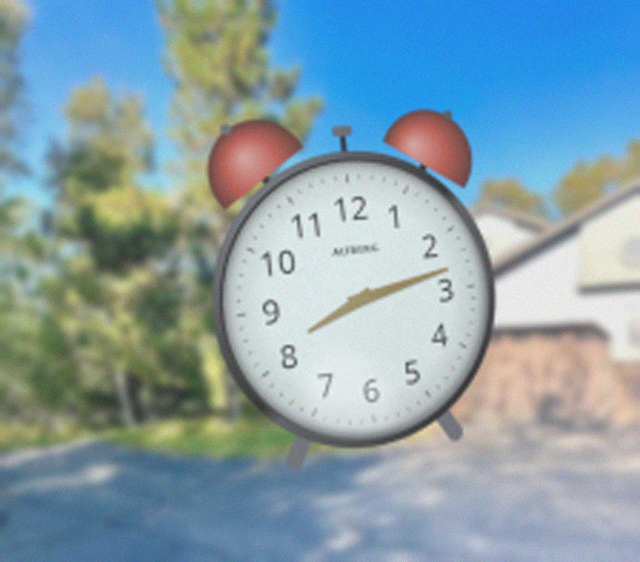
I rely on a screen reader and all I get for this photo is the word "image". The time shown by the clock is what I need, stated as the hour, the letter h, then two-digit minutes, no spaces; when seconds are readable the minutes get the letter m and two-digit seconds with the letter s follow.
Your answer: 8h13
